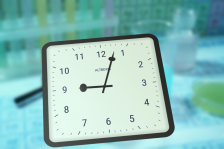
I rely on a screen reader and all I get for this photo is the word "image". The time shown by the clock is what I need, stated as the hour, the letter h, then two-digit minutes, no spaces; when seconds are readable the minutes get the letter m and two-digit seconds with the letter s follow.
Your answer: 9h03
